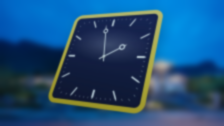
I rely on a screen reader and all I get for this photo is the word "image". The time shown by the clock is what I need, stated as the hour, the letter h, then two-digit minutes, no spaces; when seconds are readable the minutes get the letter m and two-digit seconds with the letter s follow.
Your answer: 1h58
